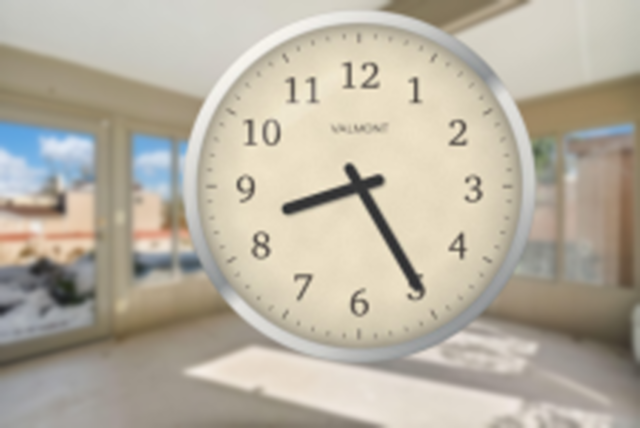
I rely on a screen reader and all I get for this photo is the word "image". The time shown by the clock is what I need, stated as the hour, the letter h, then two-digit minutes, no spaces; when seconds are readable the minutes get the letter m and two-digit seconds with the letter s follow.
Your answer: 8h25
